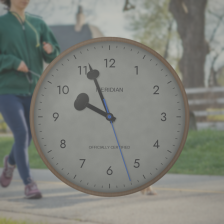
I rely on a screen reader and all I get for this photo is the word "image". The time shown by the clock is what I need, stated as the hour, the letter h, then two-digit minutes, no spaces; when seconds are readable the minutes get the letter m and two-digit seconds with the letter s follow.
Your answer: 9h56m27s
